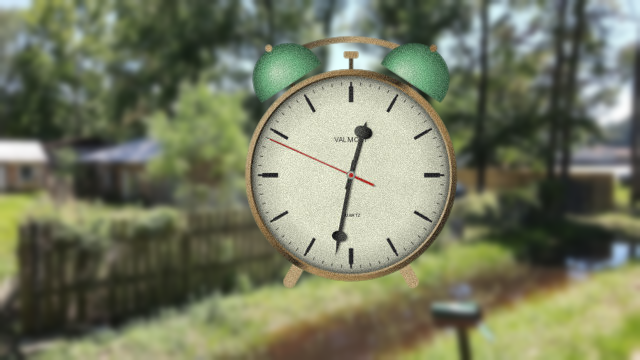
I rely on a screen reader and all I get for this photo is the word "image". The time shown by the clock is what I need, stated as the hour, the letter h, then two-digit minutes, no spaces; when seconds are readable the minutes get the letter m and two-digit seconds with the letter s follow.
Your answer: 12h31m49s
